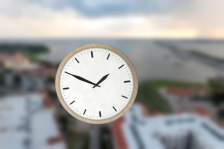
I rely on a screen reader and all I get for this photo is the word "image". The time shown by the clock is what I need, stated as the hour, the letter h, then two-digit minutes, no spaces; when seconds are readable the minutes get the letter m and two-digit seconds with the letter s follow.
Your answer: 1h50
